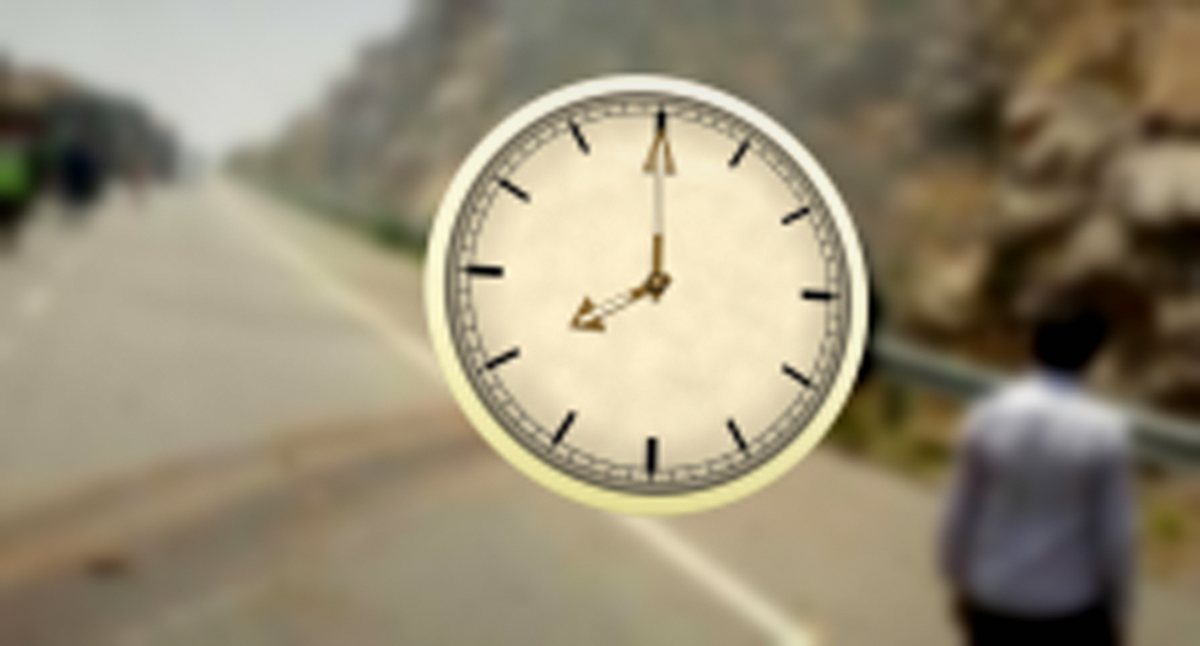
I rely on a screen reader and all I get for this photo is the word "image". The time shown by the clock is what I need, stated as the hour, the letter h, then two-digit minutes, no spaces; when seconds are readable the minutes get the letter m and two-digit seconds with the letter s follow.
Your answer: 8h00
